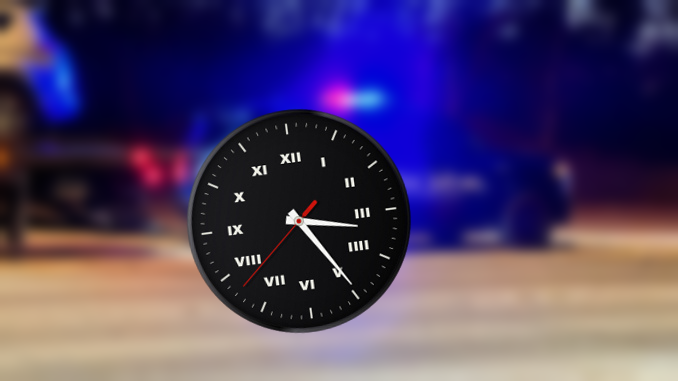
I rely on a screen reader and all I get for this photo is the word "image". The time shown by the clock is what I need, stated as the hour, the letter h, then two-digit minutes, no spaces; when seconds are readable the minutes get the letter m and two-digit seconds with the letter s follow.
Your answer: 3h24m38s
